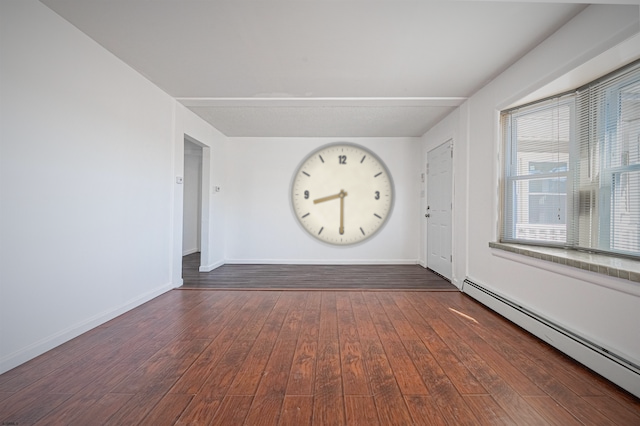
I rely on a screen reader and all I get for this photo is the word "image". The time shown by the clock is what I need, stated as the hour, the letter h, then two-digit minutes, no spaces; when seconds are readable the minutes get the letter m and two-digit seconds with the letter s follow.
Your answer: 8h30
